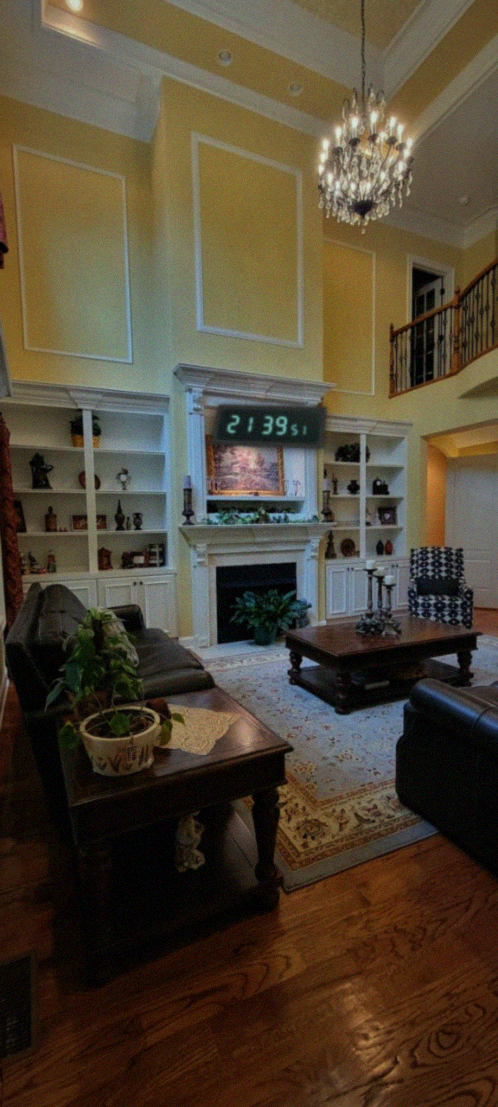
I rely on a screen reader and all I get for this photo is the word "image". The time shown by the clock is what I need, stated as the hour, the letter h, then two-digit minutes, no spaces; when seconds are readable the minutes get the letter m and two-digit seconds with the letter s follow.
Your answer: 21h39
